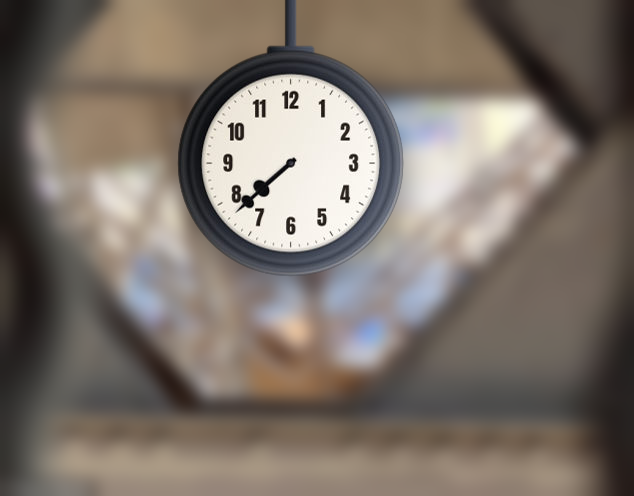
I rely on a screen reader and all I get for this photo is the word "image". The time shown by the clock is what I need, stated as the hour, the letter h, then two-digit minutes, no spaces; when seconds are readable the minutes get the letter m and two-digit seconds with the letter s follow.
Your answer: 7h38
